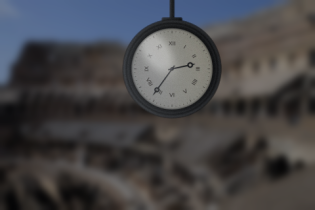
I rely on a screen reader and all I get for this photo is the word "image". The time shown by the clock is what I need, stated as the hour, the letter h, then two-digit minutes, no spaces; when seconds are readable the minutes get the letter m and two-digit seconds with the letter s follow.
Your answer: 2h36
